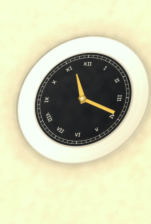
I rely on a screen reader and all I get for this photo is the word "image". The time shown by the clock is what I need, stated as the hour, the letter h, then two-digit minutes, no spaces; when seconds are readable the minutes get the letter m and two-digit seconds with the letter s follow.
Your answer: 11h19
